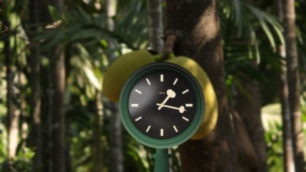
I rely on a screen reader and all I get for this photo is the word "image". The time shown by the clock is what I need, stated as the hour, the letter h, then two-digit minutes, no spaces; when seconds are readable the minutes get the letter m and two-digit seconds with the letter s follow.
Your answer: 1h17
